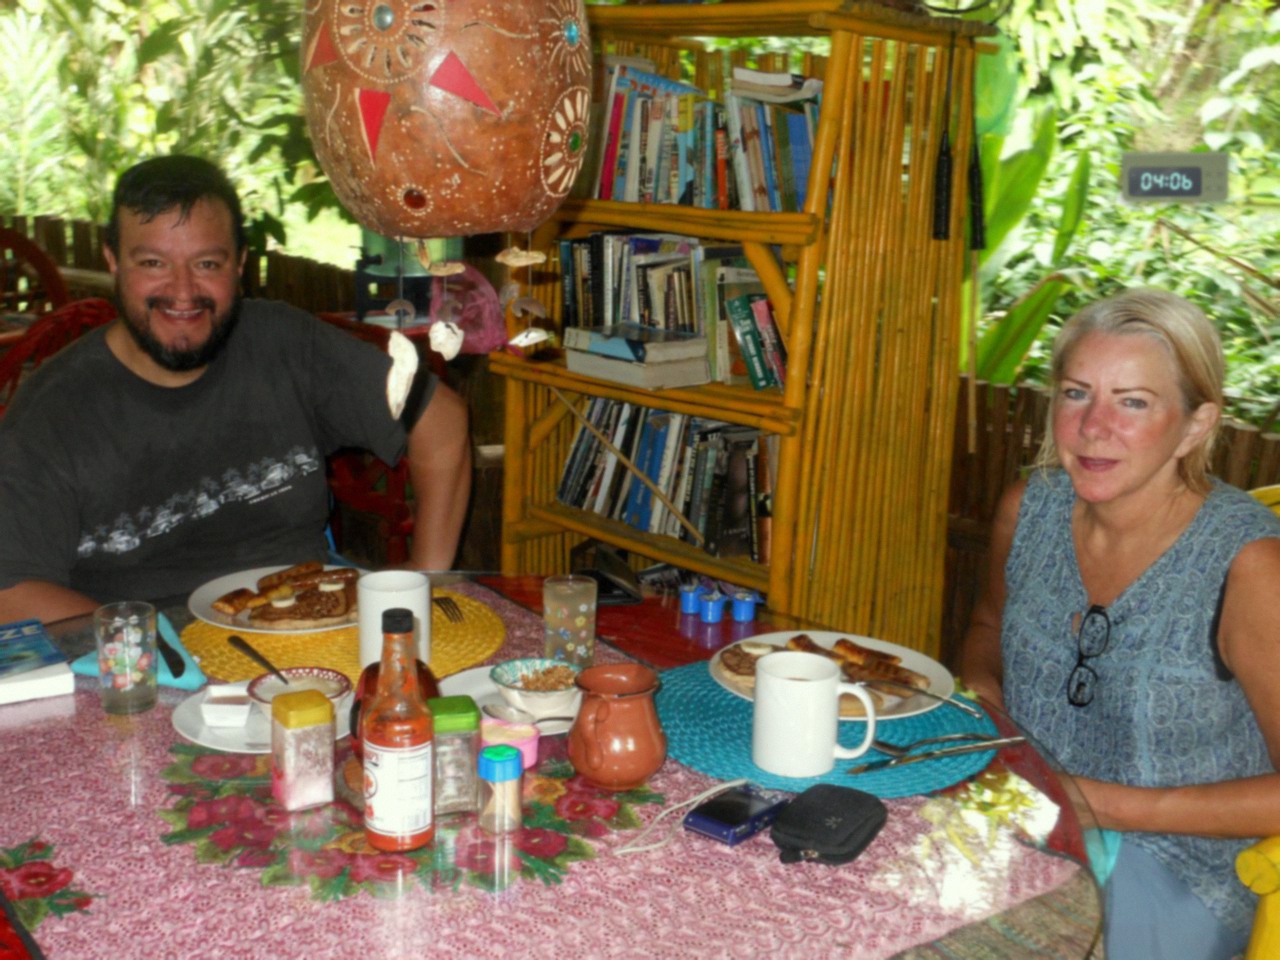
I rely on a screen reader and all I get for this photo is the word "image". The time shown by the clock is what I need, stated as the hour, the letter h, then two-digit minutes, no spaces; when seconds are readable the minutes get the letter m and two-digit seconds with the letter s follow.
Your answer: 4h06
